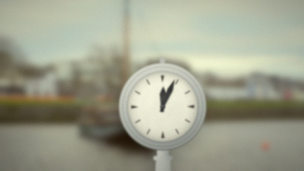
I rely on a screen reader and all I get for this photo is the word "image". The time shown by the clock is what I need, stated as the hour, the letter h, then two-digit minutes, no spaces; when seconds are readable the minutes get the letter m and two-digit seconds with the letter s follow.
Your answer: 12h04
